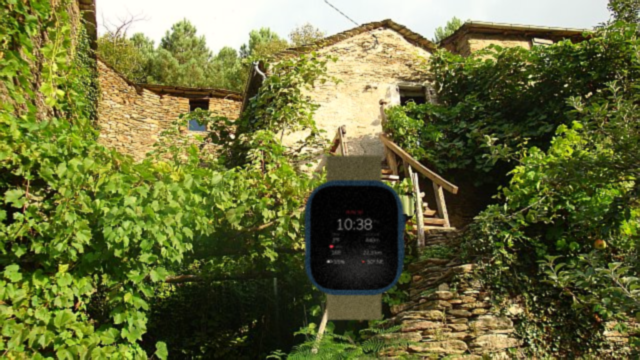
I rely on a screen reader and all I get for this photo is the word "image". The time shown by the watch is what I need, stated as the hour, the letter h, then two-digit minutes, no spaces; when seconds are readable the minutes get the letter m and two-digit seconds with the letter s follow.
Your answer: 10h38
